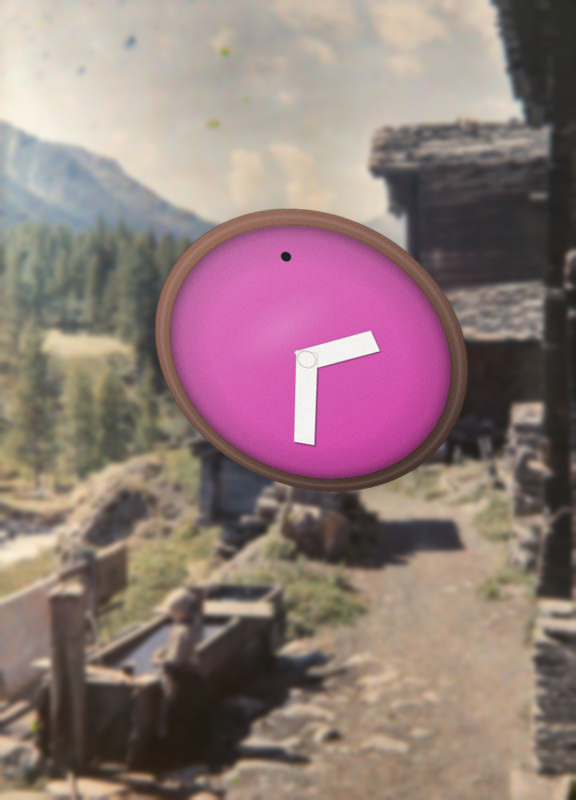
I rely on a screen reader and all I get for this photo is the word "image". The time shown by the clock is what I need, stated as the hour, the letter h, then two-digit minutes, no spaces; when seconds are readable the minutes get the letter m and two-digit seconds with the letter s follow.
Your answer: 2h32
